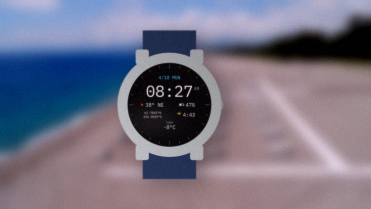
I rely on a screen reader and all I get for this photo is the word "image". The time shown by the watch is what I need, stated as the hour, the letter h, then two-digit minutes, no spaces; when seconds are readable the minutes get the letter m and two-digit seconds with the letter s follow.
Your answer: 8h27
